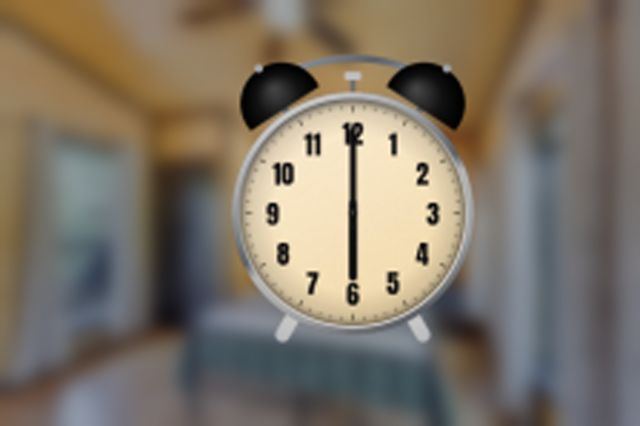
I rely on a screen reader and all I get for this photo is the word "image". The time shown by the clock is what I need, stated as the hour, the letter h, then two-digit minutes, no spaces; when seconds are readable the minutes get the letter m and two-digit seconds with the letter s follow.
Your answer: 6h00
